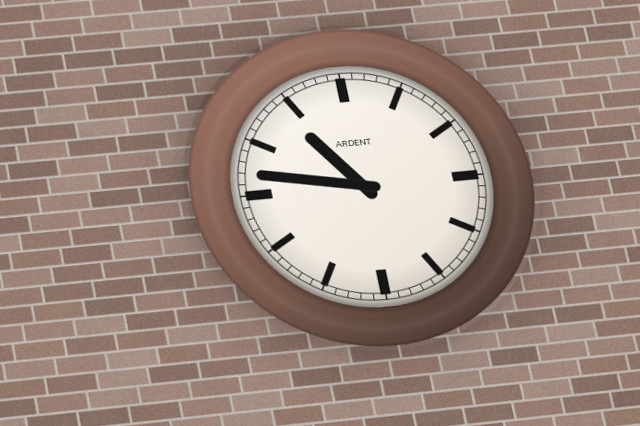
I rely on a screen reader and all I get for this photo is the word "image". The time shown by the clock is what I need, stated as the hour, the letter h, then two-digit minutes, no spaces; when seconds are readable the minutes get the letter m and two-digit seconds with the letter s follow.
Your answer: 10h47
